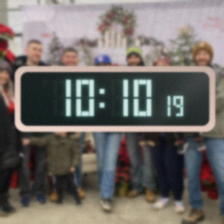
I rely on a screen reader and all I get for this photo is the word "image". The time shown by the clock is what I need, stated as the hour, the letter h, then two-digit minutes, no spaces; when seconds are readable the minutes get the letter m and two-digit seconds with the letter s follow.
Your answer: 10h10m19s
